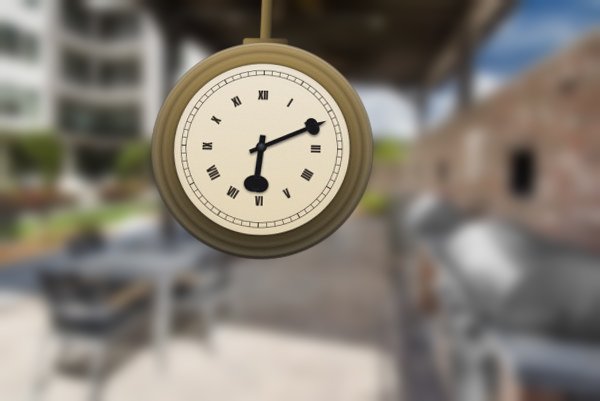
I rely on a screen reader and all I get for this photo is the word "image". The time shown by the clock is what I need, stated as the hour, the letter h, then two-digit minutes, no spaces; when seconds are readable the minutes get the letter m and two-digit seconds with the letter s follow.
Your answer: 6h11
